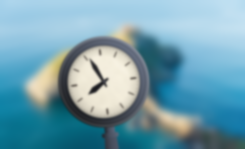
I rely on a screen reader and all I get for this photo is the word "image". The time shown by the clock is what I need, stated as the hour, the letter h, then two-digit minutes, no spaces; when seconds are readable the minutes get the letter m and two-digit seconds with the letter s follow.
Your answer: 7h56
